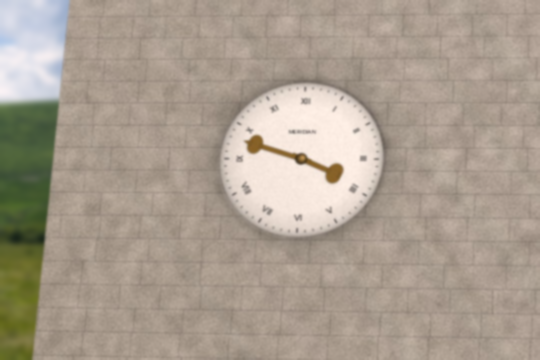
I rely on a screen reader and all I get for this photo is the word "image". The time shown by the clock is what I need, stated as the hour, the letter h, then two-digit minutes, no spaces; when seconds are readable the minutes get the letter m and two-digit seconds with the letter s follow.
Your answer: 3h48
